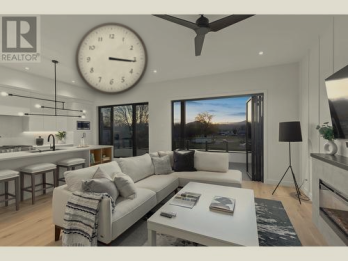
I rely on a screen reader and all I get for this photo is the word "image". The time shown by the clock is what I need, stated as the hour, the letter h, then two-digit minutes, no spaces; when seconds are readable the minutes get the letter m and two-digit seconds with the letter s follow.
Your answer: 3h16
